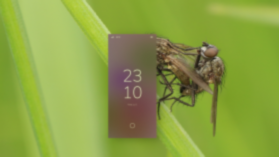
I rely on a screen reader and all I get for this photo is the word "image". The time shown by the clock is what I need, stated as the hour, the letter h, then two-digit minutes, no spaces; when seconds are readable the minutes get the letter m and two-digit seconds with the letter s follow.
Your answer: 23h10
